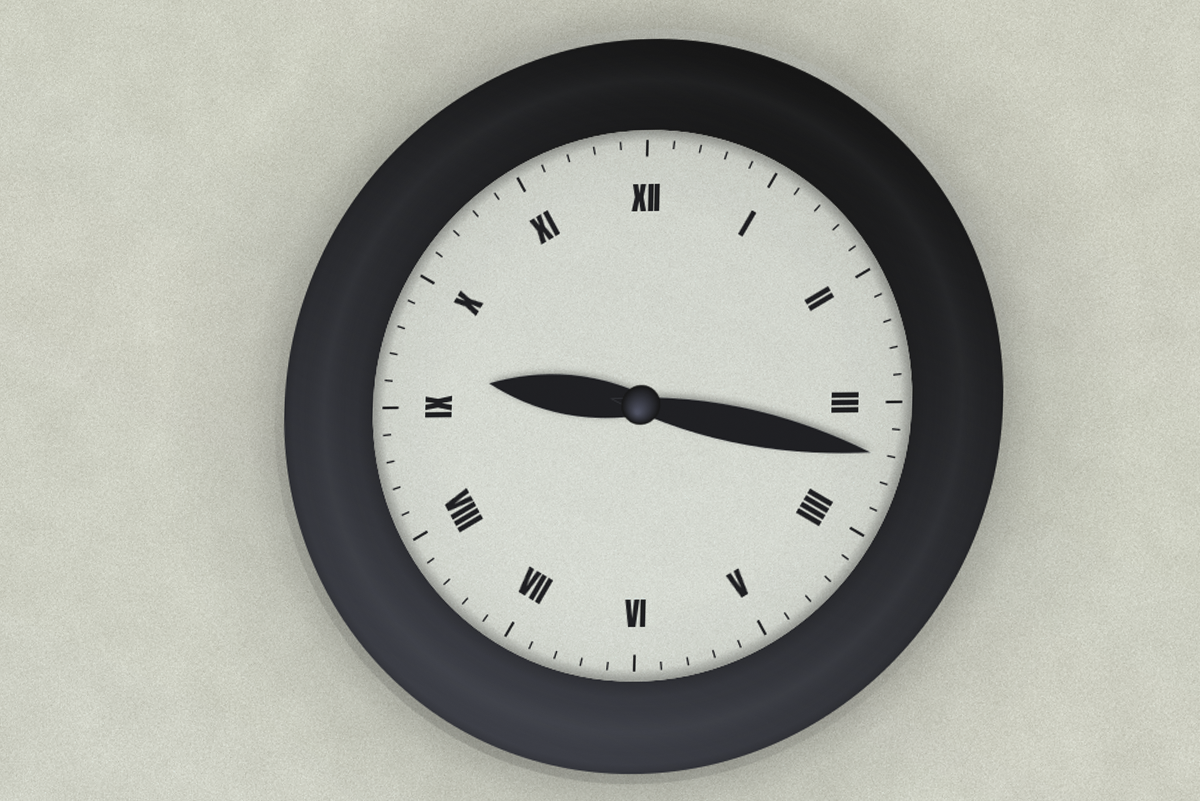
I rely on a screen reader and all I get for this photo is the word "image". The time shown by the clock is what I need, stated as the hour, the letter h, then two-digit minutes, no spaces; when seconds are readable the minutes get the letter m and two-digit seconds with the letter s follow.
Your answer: 9h17
